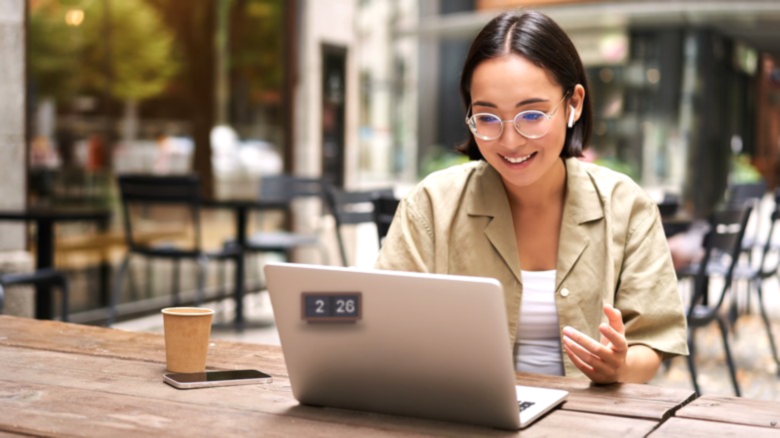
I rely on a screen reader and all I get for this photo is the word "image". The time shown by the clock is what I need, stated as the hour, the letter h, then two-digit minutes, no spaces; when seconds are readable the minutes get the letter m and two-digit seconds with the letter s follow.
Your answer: 2h26
